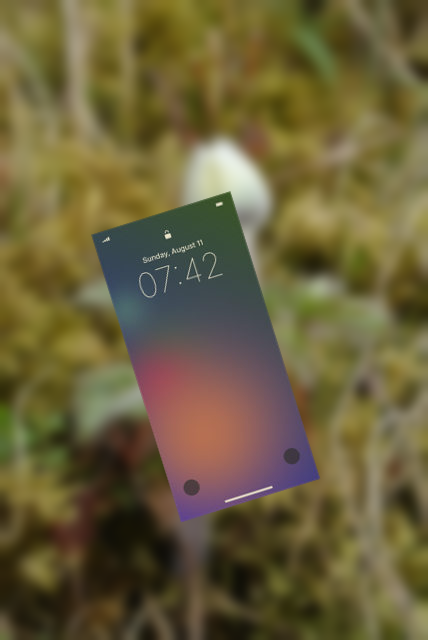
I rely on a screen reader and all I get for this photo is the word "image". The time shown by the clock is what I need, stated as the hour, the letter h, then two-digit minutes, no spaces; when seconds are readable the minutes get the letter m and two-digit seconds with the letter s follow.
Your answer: 7h42
